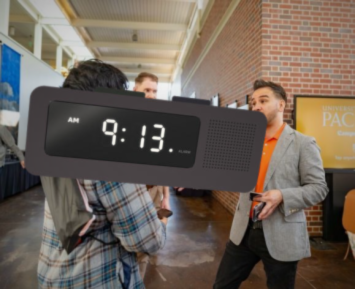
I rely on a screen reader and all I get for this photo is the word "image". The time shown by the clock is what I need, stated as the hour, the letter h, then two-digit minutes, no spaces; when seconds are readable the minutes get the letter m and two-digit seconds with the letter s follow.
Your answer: 9h13
